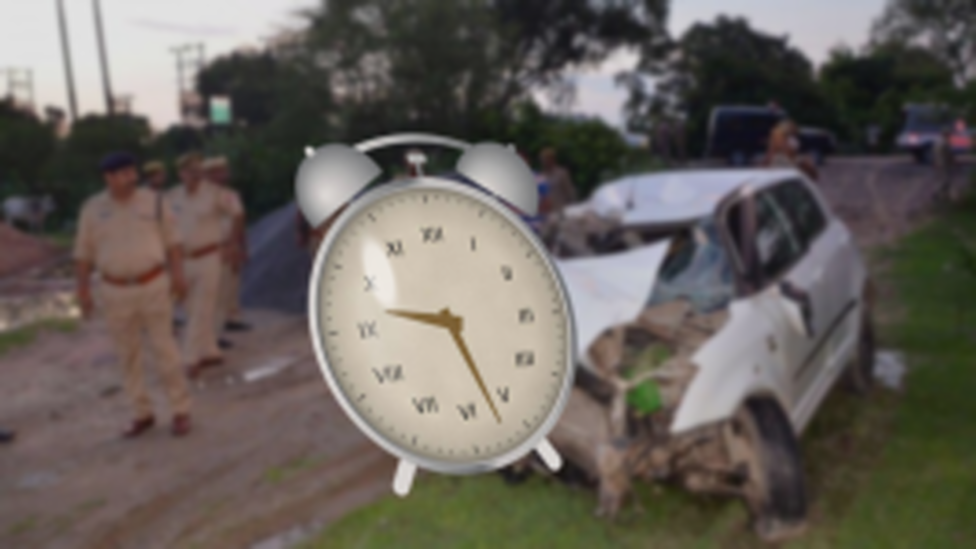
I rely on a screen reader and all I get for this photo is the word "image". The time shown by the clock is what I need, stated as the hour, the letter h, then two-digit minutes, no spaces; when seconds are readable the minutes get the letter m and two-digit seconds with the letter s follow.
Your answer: 9h27
